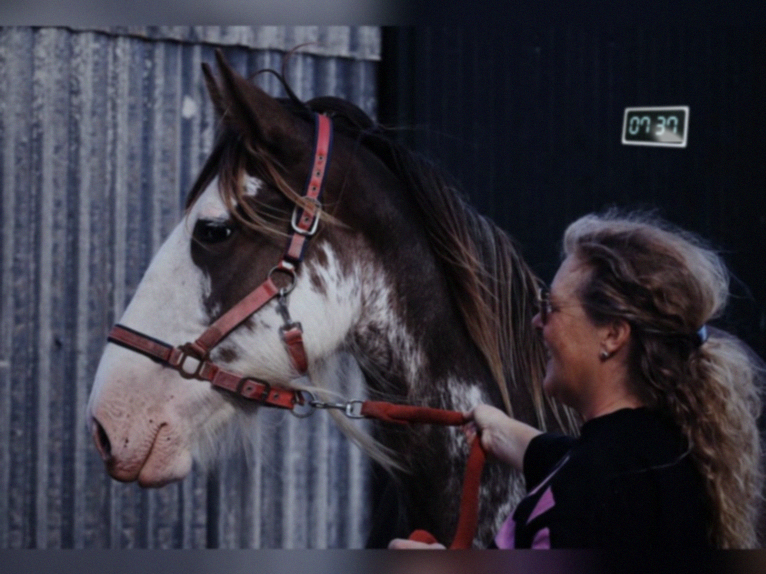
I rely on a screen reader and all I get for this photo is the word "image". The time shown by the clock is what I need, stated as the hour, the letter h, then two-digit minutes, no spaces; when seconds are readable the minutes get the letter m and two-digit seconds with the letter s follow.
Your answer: 7h37
